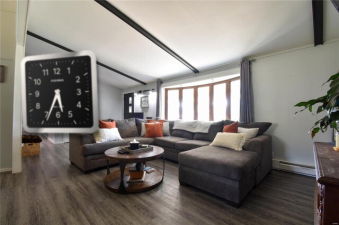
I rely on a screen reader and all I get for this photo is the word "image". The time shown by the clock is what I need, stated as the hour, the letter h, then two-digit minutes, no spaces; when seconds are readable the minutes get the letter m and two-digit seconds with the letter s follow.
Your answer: 5h34
